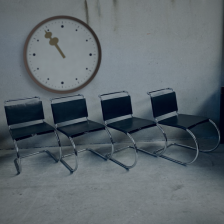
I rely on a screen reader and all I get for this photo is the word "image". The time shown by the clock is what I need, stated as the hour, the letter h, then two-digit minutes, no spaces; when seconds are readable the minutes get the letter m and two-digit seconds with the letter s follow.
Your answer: 10h54
